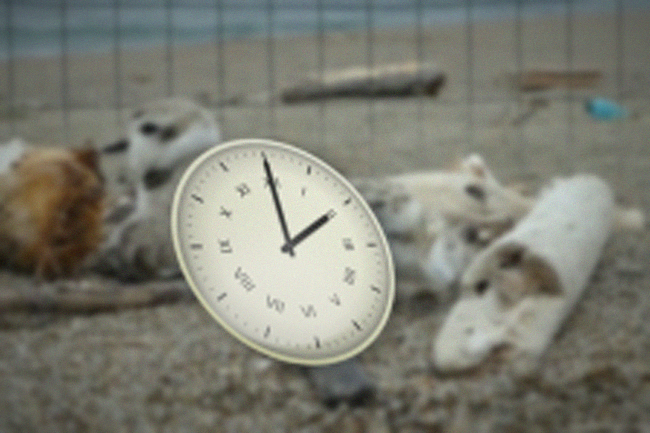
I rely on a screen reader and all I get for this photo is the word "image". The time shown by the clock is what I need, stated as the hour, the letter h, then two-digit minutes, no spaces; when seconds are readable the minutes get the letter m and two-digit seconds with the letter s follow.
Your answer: 2h00
